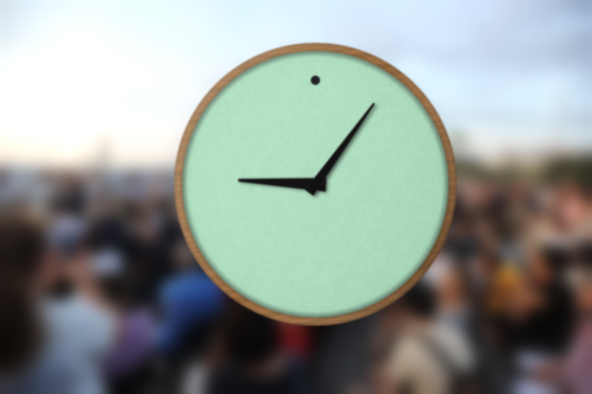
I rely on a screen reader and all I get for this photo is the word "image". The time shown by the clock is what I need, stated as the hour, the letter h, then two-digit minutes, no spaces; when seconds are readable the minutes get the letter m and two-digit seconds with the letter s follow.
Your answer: 9h06
